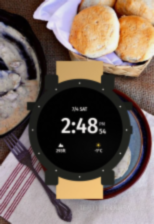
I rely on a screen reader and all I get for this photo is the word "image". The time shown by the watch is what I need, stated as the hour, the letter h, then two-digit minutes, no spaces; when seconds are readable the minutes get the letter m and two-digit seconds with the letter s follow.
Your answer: 2h48
